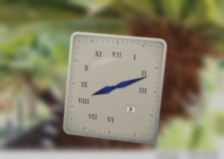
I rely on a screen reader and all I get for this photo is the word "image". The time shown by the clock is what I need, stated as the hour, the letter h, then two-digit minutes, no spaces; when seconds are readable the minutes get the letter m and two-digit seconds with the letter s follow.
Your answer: 8h11
